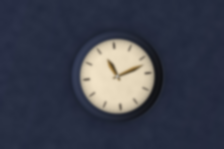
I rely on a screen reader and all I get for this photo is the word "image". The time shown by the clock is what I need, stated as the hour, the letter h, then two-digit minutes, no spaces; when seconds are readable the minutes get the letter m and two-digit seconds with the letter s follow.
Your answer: 11h12
